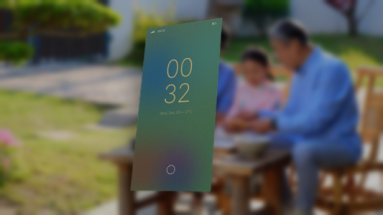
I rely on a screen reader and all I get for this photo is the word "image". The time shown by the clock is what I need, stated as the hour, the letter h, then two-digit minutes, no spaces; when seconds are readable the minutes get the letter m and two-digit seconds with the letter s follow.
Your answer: 0h32
